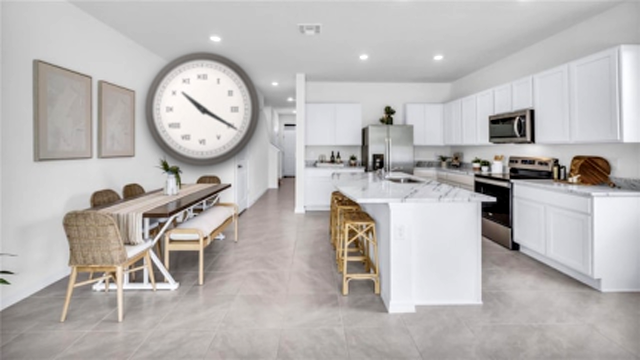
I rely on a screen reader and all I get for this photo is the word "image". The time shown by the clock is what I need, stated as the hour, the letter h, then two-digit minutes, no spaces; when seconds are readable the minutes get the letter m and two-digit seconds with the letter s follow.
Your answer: 10h20
